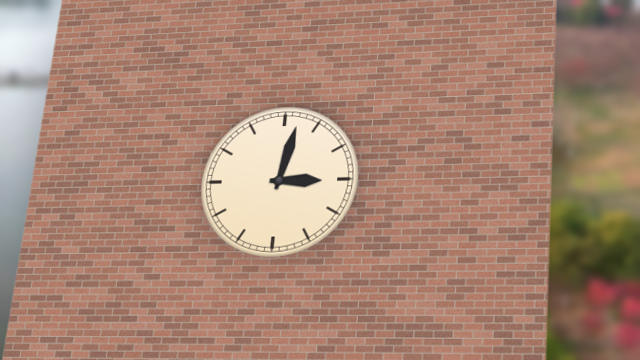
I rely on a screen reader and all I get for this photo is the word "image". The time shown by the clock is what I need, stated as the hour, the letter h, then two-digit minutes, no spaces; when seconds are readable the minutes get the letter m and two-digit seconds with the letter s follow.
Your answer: 3h02
